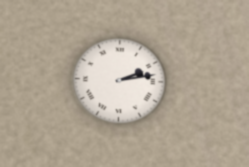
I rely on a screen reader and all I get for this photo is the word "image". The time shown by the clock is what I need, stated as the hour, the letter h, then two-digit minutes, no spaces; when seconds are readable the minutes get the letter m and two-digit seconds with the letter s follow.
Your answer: 2h13
